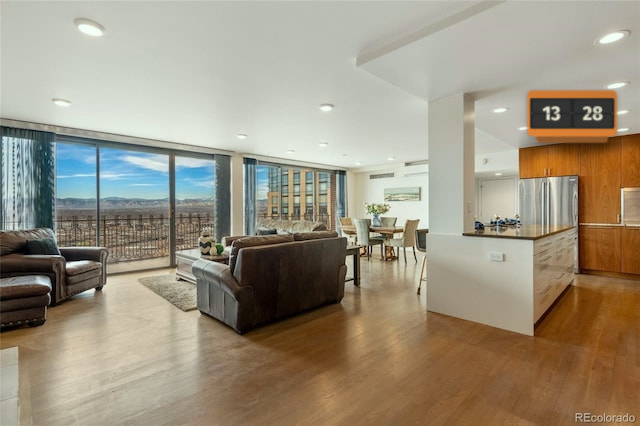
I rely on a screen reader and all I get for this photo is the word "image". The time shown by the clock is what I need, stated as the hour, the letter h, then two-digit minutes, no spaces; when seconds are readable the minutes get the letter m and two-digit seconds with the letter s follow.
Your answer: 13h28
